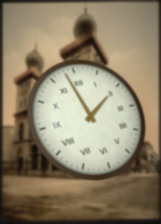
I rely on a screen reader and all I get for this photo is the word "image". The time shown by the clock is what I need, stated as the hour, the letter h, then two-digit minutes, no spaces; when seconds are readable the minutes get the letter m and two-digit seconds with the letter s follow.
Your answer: 1h58
